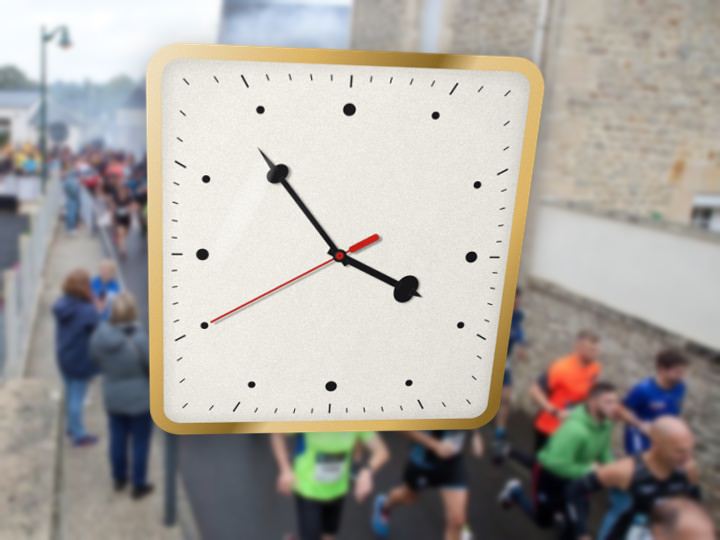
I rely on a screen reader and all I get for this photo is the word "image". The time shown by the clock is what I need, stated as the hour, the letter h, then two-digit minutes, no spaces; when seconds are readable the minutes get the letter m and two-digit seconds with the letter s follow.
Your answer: 3h53m40s
